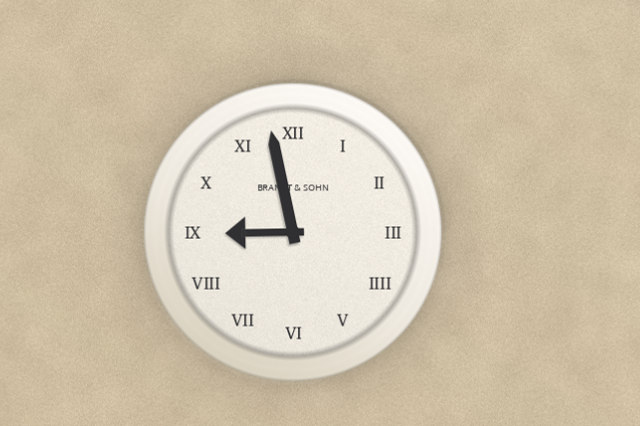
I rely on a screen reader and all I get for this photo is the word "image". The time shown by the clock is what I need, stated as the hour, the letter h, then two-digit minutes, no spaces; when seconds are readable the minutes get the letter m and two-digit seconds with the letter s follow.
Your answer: 8h58
